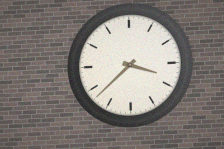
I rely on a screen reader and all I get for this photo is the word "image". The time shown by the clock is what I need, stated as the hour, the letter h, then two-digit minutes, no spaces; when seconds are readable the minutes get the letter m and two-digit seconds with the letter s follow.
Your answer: 3h38
